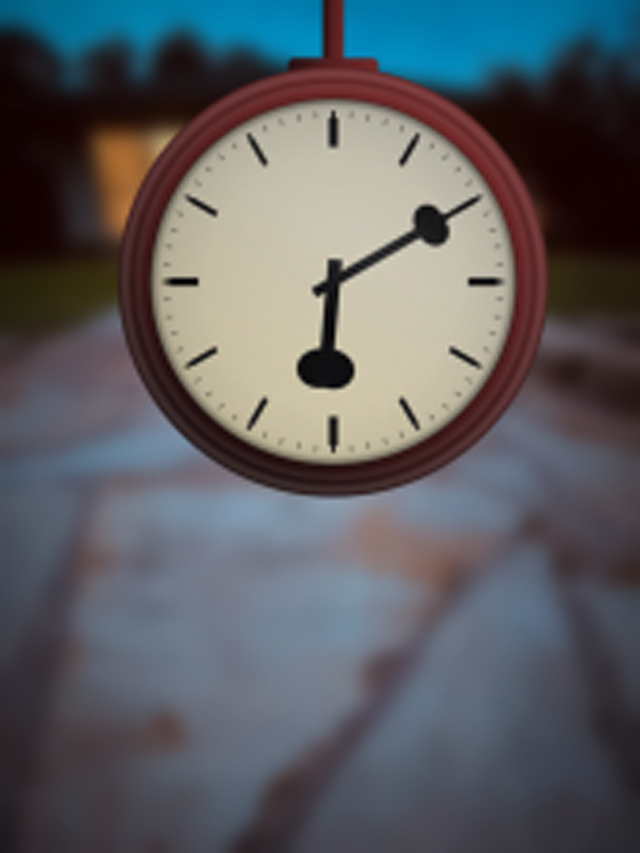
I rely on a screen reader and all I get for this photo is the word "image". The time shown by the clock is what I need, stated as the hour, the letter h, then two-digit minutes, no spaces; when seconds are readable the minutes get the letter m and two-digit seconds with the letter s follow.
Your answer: 6h10
